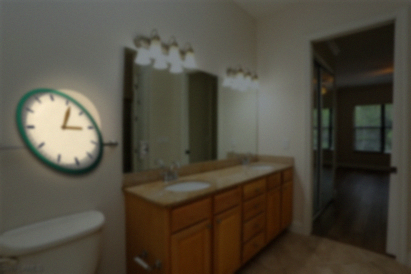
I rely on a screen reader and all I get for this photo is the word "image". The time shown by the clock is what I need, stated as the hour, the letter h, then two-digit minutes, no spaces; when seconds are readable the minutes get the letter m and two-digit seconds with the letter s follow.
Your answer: 3h06
